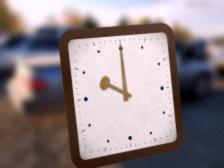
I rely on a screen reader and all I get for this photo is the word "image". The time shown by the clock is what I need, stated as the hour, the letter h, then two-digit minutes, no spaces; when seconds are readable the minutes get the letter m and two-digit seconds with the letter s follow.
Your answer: 10h00
